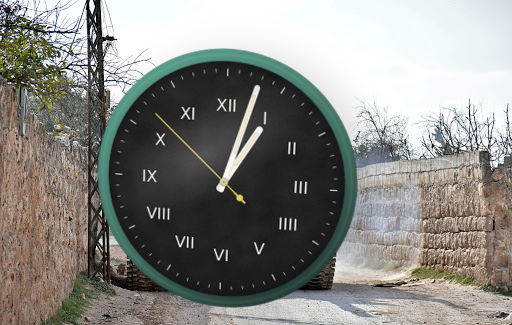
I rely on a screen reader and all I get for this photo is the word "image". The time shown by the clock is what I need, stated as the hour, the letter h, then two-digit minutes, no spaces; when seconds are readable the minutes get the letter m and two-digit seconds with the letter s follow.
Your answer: 1h02m52s
